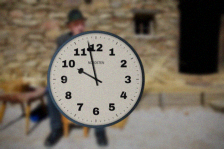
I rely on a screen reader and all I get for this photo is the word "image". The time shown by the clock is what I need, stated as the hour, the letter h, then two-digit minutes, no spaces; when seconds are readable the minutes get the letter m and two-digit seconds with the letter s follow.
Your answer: 9h58
